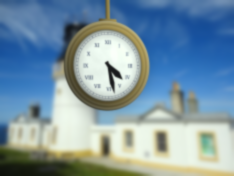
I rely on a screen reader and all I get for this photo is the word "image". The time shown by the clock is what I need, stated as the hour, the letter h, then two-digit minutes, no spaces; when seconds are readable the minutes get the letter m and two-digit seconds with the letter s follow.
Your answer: 4h28
